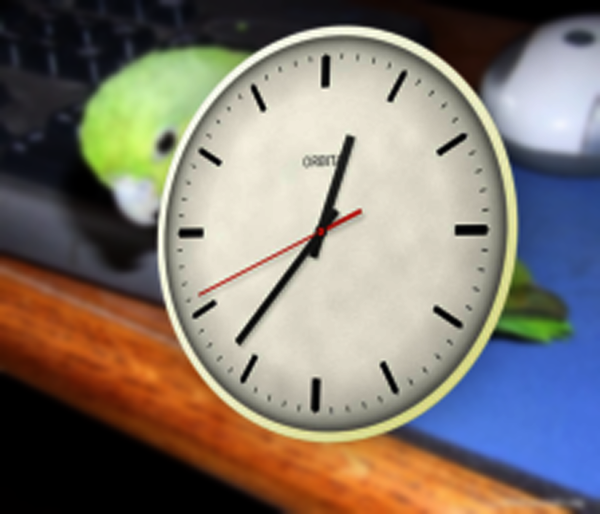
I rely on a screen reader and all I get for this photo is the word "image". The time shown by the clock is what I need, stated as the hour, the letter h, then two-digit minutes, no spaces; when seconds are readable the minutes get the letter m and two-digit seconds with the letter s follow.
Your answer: 12h36m41s
